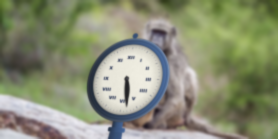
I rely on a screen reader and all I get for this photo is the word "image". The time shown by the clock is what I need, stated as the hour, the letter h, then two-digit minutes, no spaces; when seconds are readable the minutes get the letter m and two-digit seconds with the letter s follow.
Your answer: 5h28
